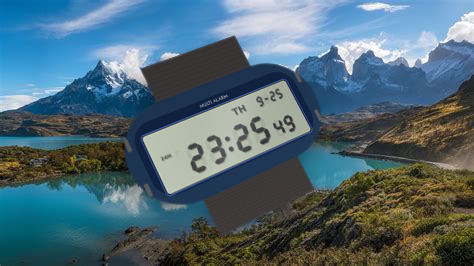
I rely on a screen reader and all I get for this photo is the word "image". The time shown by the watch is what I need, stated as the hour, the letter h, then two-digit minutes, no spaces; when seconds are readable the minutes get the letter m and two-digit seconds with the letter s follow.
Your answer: 23h25m49s
